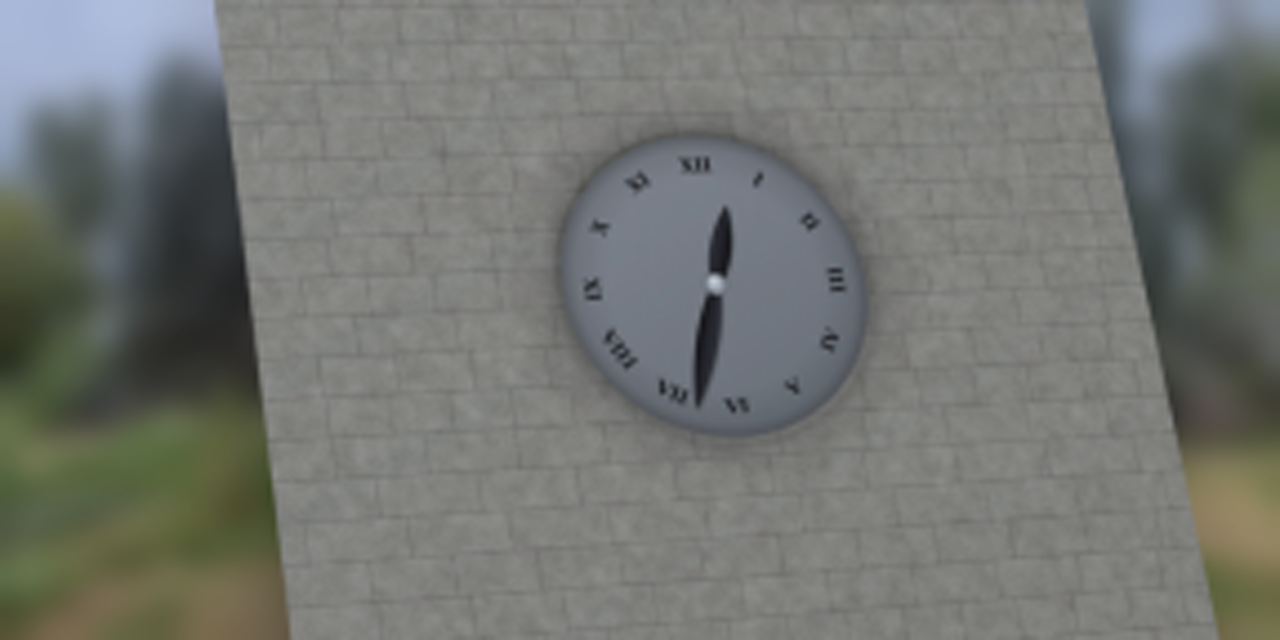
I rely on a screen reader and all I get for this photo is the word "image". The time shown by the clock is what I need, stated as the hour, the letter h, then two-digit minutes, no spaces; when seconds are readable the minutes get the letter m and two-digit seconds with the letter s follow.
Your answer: 12h33
